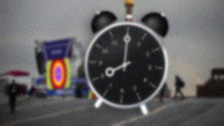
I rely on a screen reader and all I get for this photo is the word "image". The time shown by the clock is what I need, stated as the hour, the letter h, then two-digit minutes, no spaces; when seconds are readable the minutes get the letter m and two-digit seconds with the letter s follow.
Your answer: 8h00
